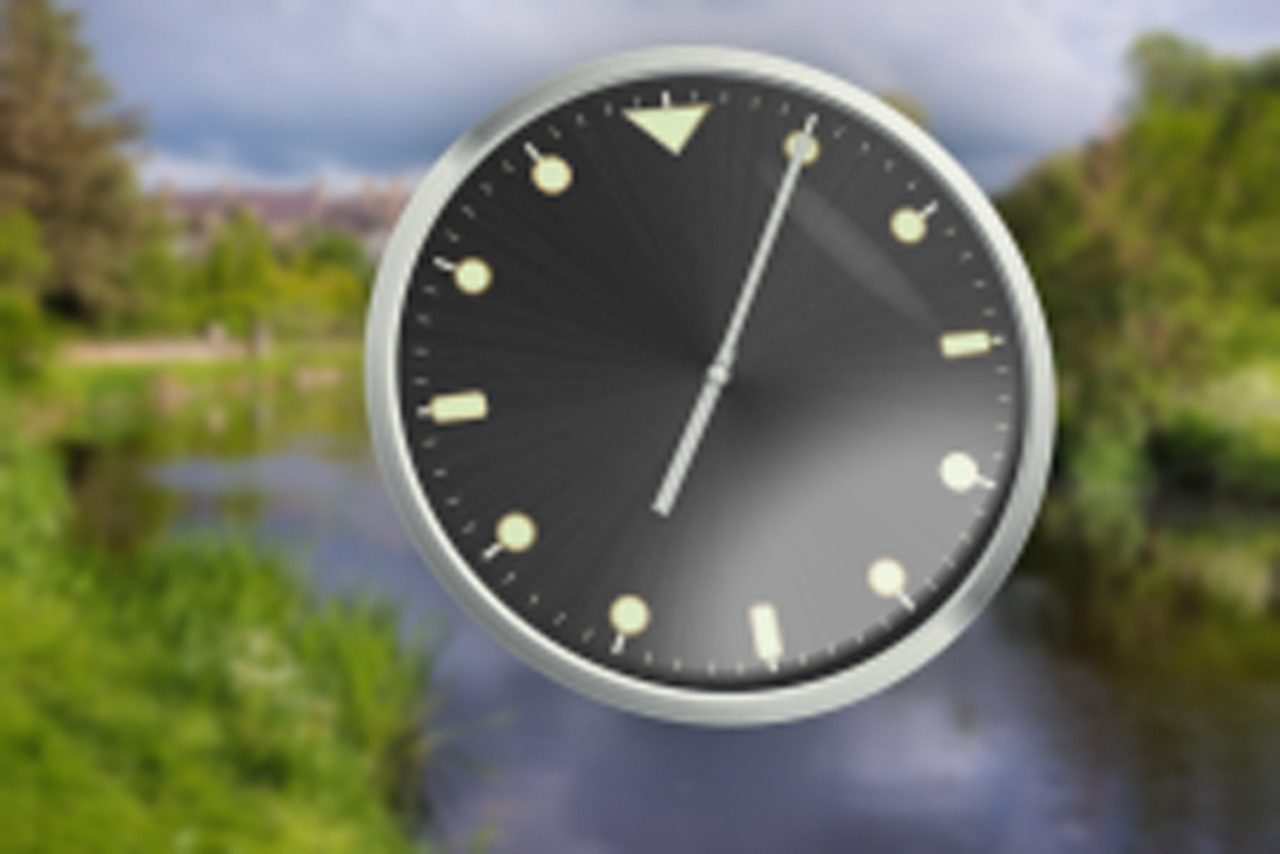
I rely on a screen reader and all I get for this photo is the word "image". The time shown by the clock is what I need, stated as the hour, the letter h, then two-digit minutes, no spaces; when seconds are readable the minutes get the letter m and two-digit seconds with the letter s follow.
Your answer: 7h05
